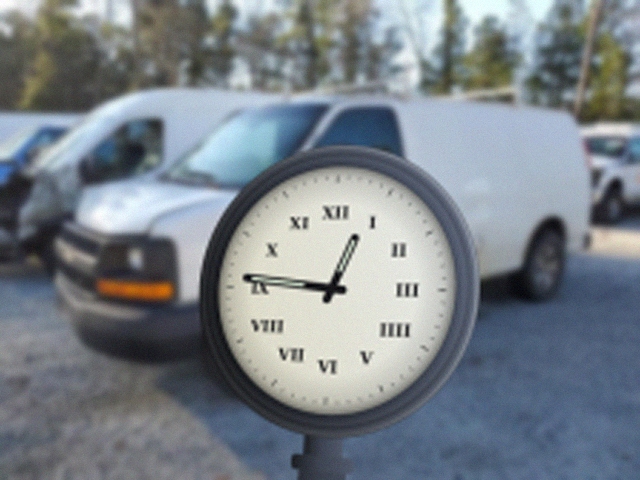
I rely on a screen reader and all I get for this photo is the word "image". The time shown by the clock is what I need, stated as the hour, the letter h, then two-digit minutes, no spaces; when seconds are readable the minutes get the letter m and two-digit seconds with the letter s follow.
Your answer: 12h46
